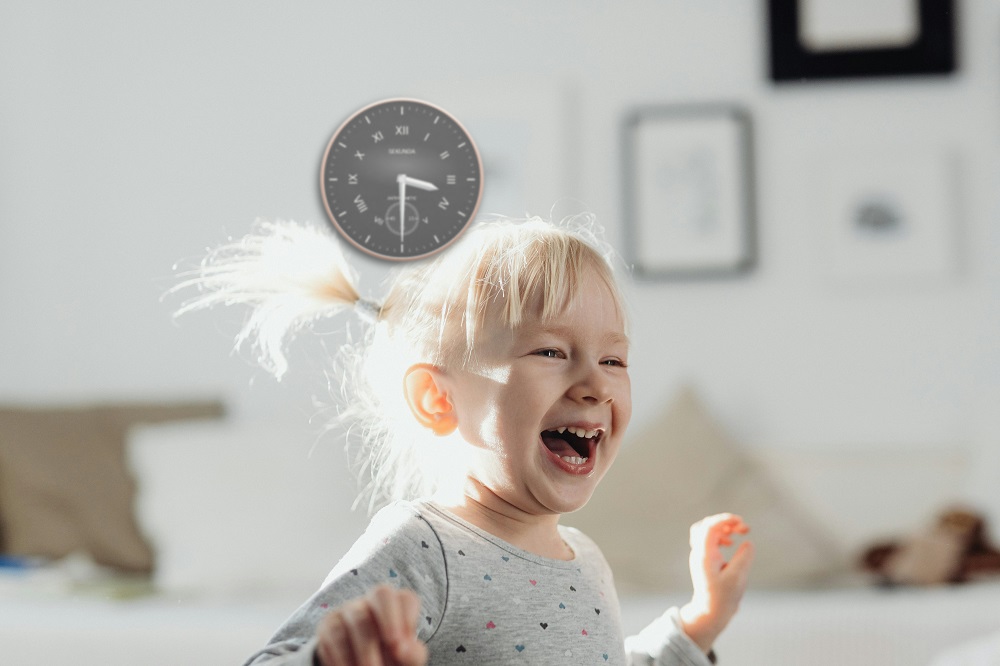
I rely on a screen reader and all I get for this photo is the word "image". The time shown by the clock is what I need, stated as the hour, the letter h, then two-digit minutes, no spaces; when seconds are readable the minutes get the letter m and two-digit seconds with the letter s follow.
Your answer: 3h30
